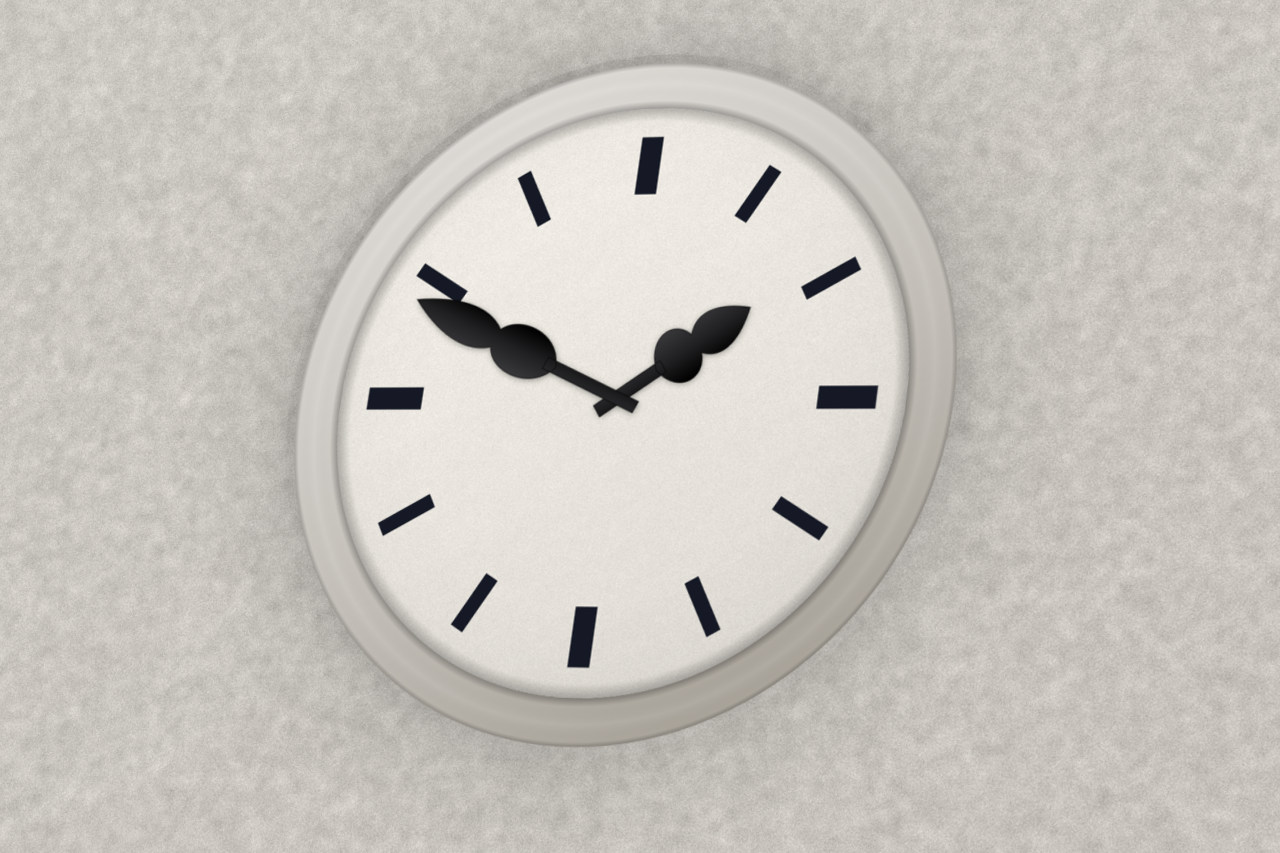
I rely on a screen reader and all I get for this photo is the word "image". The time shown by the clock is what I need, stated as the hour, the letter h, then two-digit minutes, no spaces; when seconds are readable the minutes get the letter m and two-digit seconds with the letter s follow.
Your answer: 1h49
